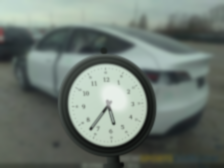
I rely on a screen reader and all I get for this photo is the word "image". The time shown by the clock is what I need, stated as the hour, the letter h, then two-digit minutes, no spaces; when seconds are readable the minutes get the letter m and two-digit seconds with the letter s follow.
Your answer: 5h37
